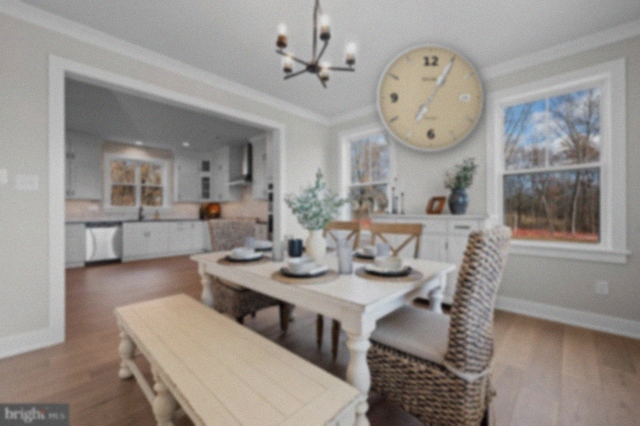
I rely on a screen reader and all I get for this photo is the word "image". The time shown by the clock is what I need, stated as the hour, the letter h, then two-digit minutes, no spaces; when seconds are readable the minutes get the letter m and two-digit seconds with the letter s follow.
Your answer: 7h05
